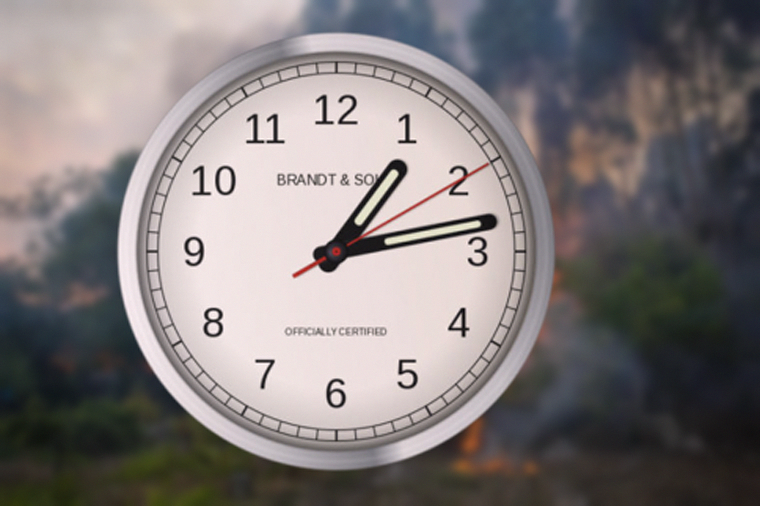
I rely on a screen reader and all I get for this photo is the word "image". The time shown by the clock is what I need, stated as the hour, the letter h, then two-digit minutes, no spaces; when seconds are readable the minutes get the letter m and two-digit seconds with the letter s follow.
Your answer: 1h13m10s
